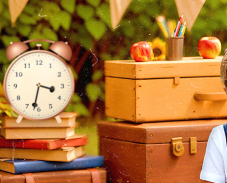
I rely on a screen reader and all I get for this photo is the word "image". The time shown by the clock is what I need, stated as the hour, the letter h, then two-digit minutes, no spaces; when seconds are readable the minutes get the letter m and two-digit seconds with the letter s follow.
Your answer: 3h32
